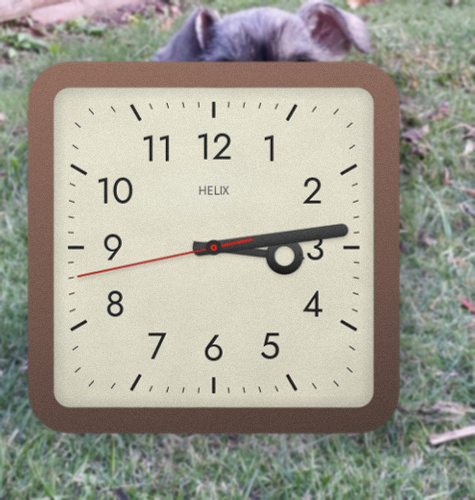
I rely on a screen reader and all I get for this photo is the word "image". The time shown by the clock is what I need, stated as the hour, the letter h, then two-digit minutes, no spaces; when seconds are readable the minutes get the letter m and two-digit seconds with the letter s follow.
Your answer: 3h13m43s
